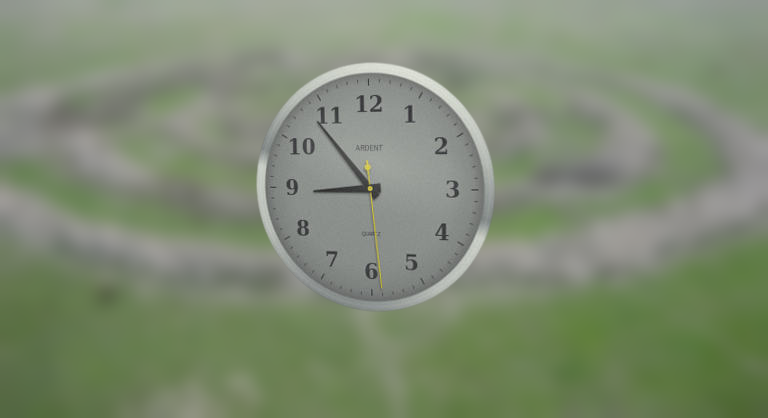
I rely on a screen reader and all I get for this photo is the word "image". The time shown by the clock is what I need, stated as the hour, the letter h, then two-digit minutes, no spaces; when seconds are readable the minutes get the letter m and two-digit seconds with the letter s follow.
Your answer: 8h53m29s
